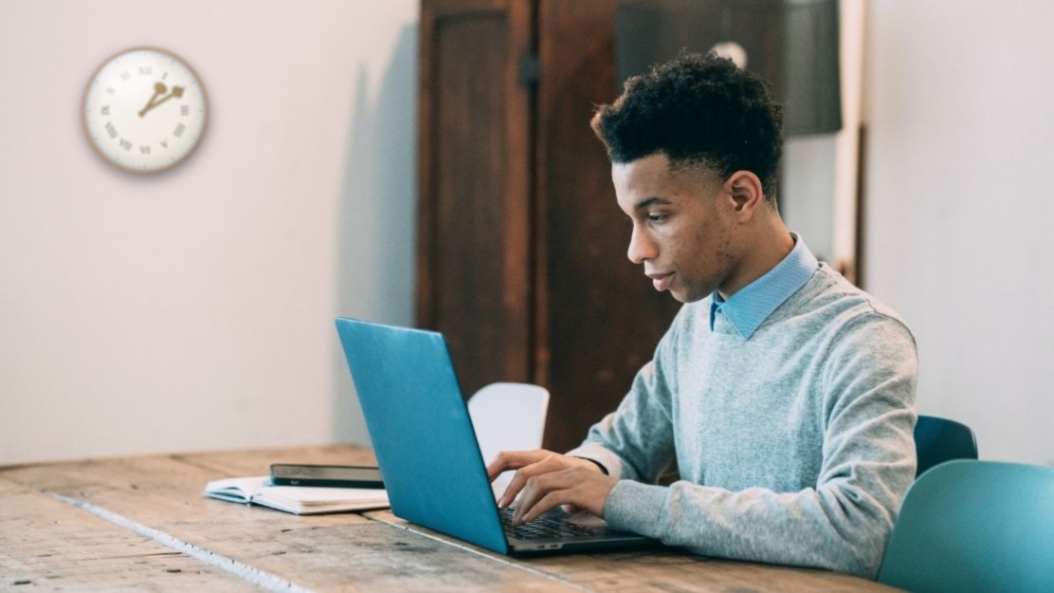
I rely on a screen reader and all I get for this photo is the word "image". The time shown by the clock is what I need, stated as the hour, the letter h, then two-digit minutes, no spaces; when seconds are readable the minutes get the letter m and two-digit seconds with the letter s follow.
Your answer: 1h10
